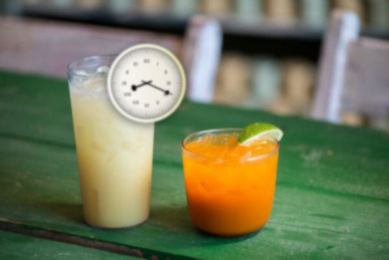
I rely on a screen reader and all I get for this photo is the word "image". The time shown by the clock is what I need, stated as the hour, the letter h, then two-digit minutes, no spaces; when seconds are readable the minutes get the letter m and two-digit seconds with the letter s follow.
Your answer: 8h19
